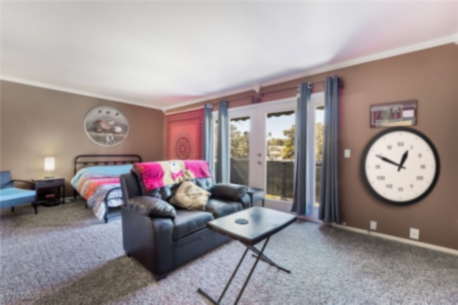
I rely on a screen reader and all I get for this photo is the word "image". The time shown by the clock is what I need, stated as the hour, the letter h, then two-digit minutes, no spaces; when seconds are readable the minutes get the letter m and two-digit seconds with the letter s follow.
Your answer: 12h49
